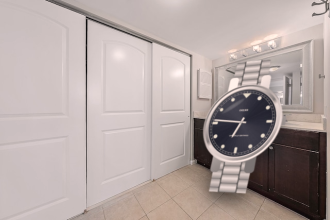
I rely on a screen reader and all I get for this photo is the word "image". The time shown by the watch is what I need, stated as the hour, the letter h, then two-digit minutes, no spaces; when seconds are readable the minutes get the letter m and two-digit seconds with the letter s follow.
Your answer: 6h46
